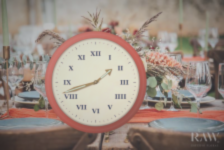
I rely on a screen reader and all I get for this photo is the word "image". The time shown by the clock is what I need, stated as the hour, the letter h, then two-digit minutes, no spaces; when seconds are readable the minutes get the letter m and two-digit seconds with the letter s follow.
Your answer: 1h42
